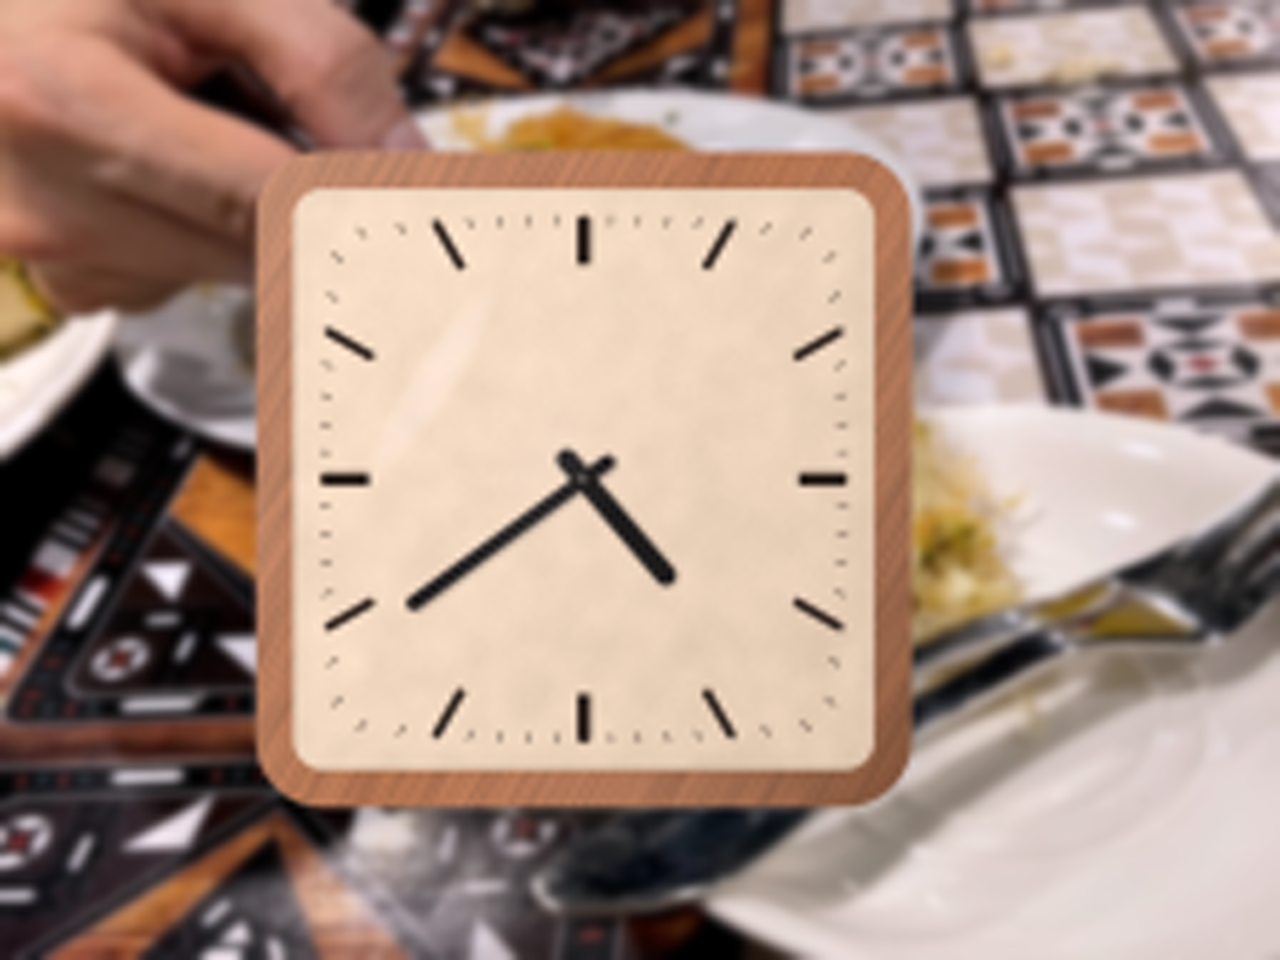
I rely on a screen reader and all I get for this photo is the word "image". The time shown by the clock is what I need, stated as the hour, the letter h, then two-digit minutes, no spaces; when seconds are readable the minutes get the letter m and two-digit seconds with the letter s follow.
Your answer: 4h39
